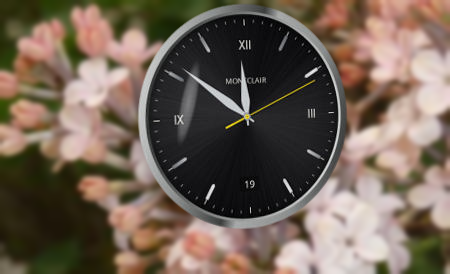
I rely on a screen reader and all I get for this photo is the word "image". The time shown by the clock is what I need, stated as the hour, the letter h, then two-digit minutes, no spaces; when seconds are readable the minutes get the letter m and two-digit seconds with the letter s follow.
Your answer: 11h51m11s
